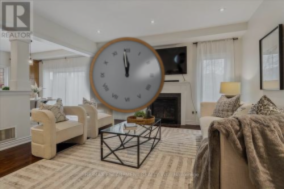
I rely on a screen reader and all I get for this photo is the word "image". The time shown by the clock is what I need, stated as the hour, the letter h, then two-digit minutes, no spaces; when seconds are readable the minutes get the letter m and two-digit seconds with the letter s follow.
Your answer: 11h59
